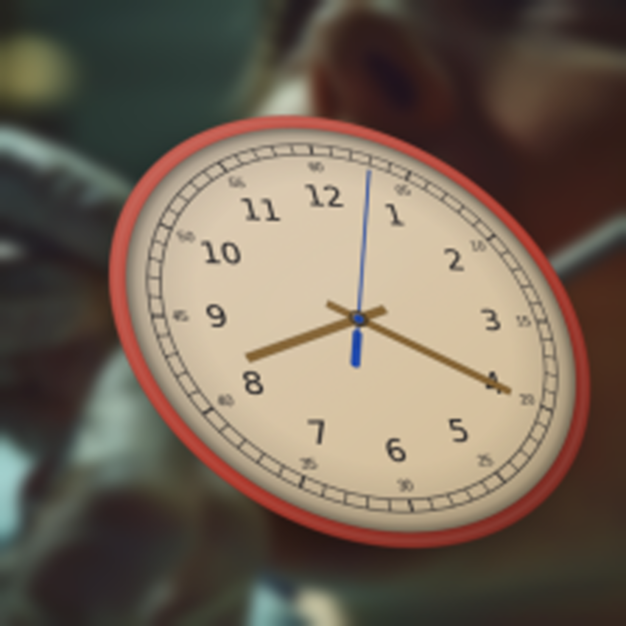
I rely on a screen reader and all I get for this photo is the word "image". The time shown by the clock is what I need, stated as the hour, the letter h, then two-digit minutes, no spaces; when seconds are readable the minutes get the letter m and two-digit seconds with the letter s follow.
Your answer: 8h20m03s
